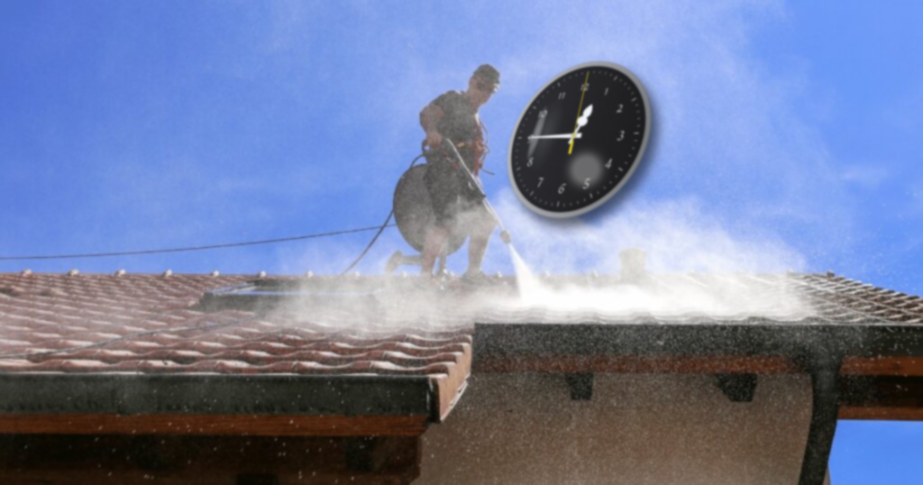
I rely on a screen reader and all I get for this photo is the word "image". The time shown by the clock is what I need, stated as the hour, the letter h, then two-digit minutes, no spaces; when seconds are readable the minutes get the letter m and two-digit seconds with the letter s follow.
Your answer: 12h45m00s
